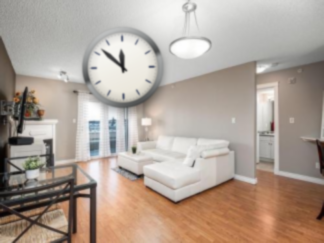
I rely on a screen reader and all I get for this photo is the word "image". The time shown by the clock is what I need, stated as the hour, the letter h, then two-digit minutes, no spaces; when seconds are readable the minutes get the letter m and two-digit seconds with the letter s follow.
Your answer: 11h52
